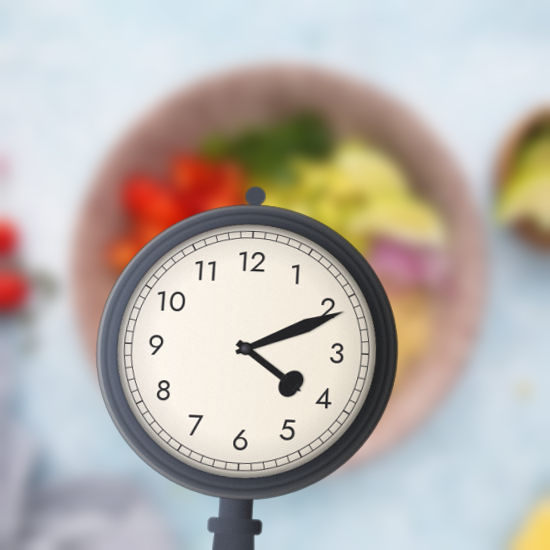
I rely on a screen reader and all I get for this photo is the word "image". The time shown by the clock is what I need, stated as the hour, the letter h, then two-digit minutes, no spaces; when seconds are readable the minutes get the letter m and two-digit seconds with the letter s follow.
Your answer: 4h11
